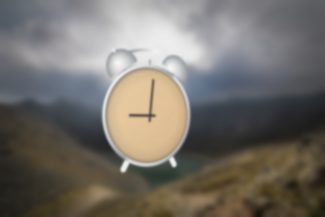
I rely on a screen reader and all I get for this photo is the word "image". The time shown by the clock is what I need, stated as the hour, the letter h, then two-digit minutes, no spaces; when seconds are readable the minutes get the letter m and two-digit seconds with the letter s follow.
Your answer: 9h01
